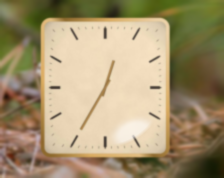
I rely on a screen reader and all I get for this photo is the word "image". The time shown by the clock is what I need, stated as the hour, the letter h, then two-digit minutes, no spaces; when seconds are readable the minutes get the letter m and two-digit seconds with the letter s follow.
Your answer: 12h35
